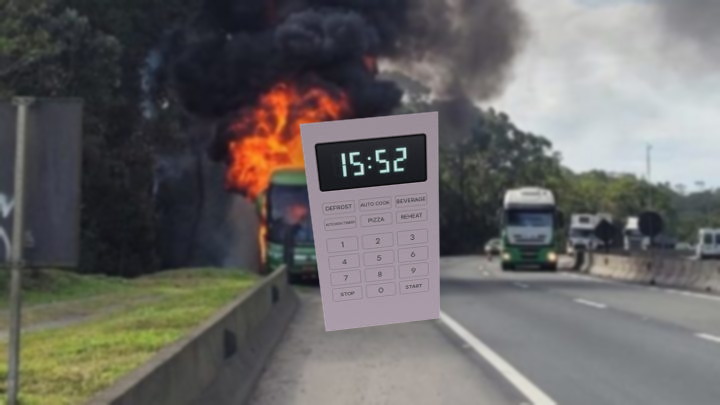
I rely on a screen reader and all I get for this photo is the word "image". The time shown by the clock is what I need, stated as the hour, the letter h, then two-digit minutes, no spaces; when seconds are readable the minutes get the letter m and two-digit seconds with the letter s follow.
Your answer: 15h52
